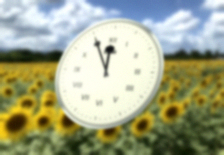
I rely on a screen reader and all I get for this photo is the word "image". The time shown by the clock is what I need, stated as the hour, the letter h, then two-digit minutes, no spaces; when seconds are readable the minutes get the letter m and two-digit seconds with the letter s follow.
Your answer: 11h55
